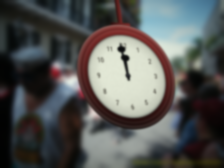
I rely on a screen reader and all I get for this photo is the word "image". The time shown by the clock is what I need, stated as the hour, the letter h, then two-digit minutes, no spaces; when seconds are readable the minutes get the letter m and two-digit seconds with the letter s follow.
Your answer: 11h59
